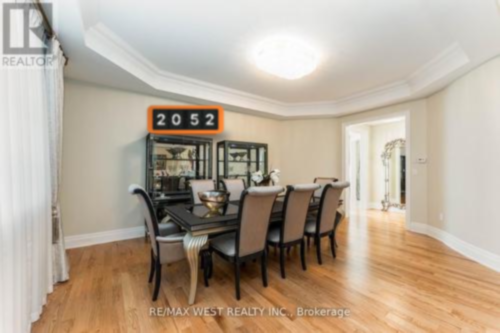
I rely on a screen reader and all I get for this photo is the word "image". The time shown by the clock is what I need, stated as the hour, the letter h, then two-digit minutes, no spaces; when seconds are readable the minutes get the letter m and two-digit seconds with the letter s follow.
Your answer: 20h52
